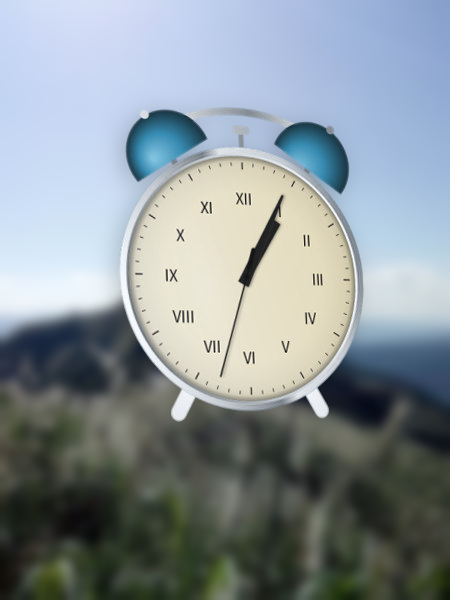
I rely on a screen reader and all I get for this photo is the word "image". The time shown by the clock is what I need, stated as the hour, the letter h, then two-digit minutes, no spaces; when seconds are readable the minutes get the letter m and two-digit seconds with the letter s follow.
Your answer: 1h04m33s
